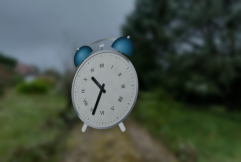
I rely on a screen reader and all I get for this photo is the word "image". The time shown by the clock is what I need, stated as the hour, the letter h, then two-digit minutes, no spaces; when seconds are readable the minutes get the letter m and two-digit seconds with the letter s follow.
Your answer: 10h34
